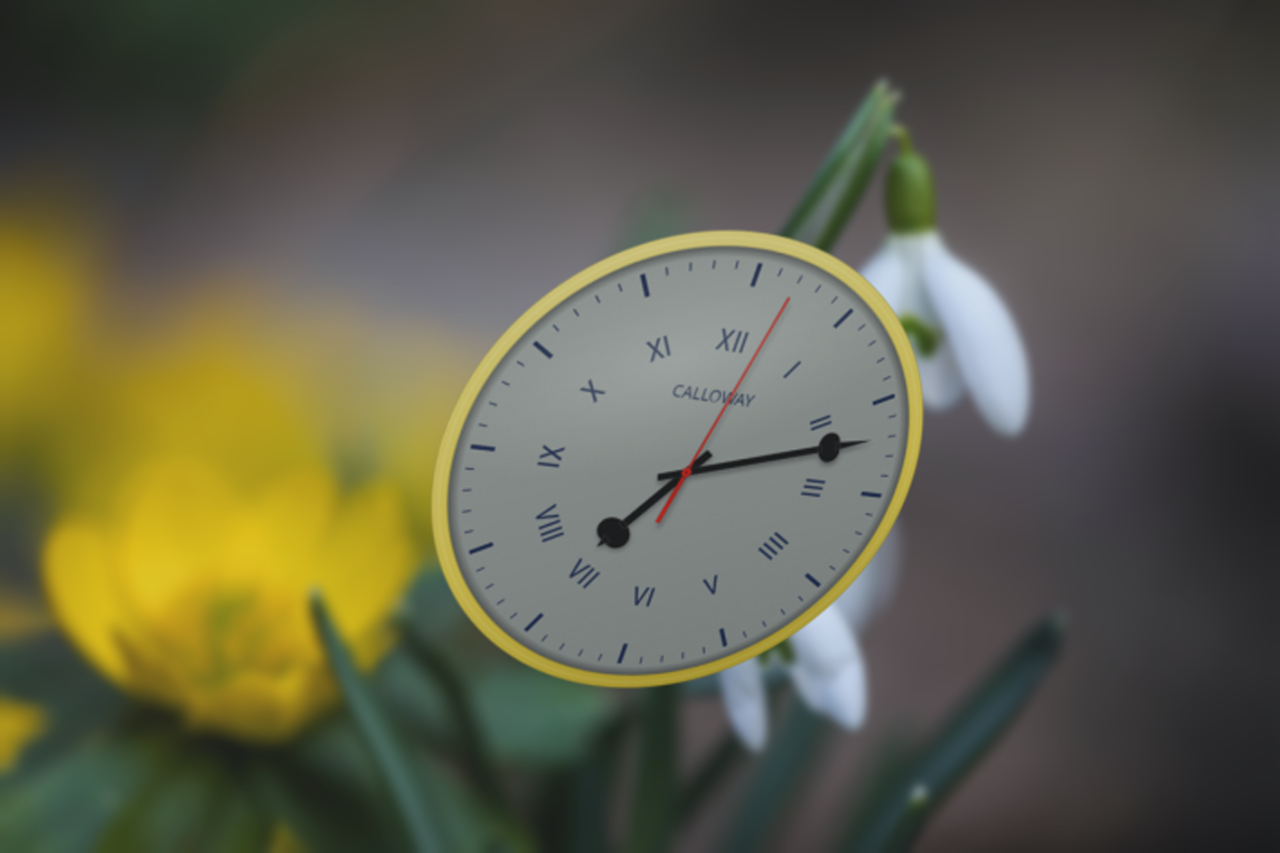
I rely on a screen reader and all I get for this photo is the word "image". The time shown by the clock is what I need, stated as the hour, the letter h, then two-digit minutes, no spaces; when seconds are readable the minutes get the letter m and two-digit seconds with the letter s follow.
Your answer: 7h12m02s
